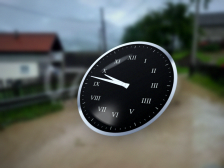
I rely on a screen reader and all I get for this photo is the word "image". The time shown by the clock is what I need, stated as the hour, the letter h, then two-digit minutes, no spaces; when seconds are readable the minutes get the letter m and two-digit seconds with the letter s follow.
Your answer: 9h47
